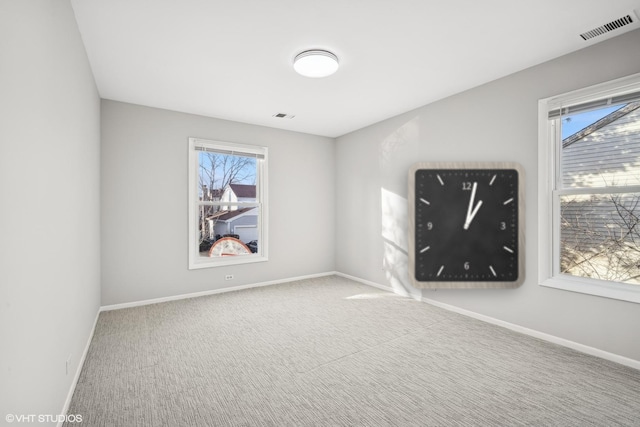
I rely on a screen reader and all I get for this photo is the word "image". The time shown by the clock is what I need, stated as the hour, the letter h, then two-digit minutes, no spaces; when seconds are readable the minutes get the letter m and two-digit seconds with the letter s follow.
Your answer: 1h02
